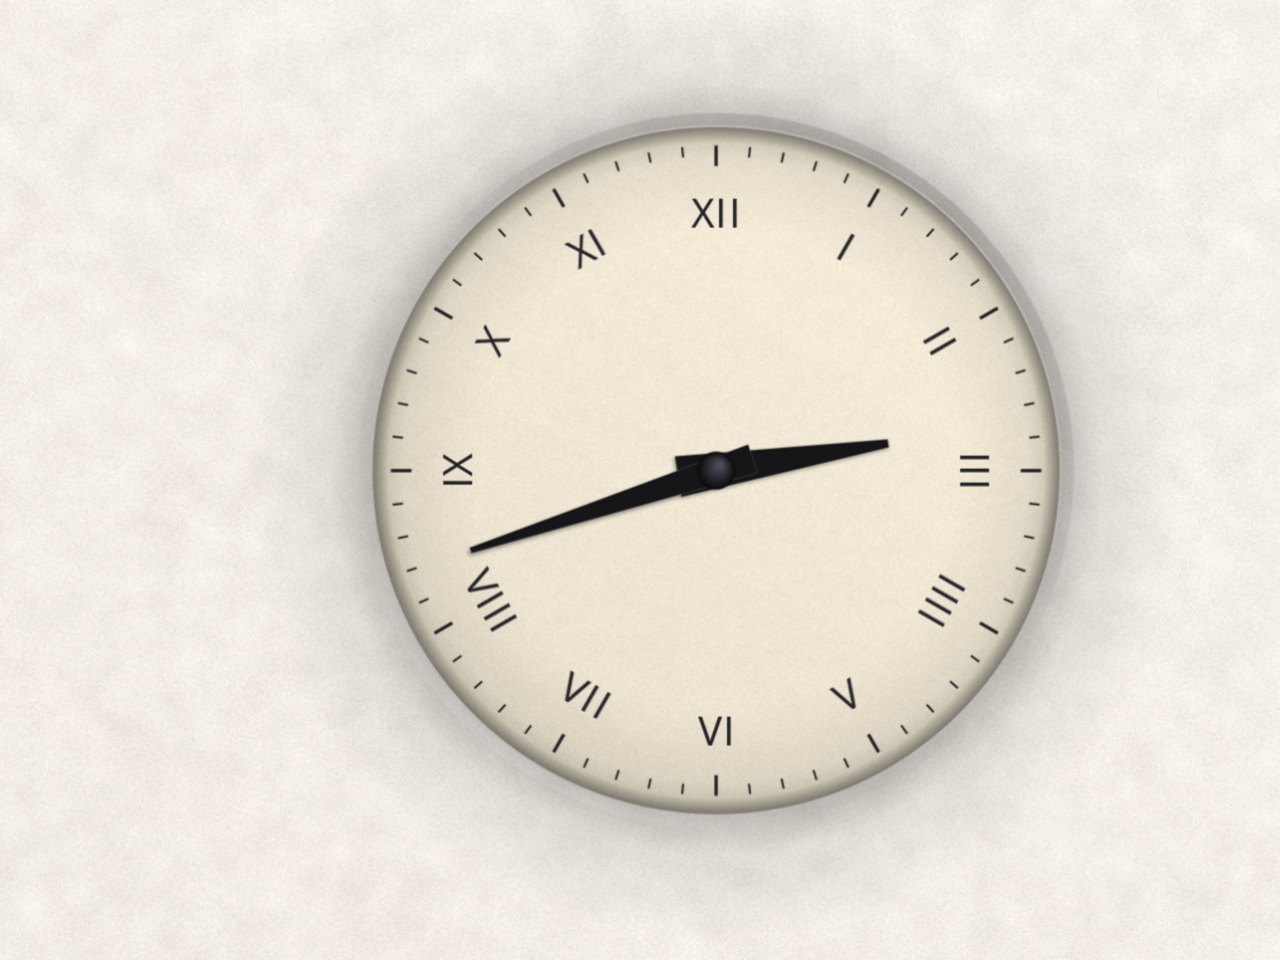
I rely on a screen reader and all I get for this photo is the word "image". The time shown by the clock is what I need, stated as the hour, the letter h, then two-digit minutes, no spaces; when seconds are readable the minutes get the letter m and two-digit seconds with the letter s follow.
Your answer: 2h42
